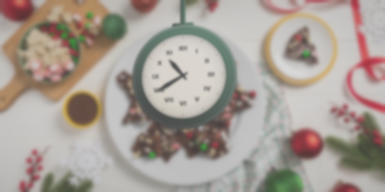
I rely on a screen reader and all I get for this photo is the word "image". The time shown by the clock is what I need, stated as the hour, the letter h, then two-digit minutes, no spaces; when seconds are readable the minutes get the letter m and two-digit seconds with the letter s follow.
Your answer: 10h40
